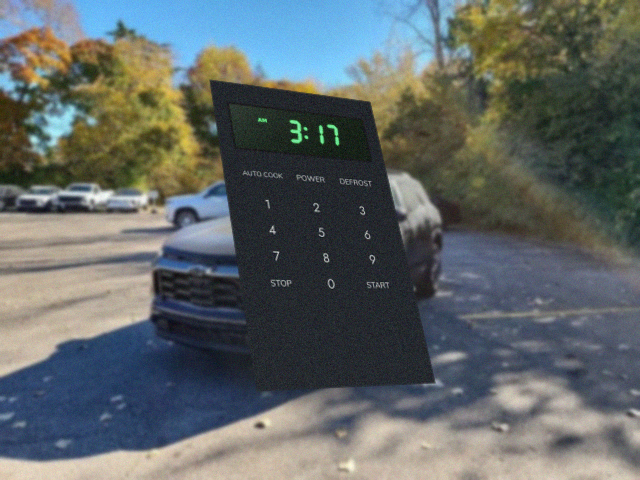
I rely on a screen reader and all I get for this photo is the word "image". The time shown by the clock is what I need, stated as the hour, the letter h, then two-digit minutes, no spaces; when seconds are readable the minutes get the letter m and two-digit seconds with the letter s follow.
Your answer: 3h17
